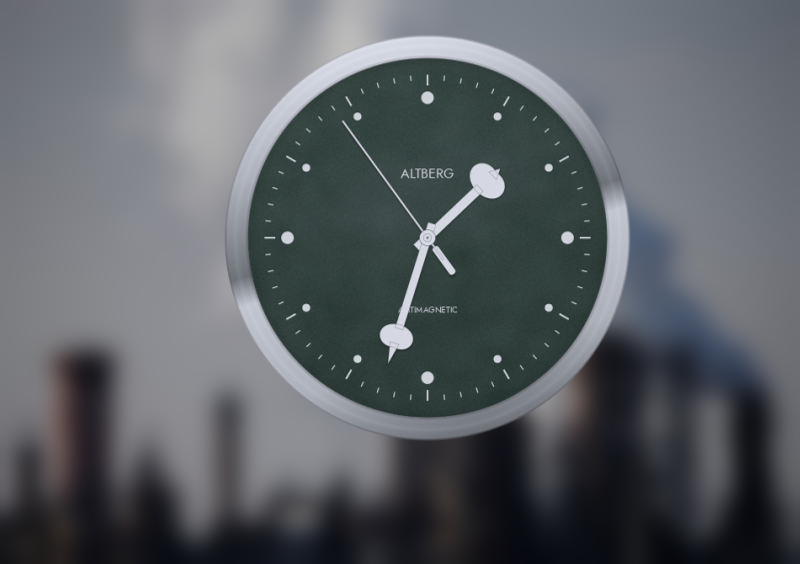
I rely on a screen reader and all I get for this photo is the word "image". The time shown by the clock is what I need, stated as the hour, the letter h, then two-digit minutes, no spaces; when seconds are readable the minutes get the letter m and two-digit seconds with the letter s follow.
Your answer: 1h32m54s
